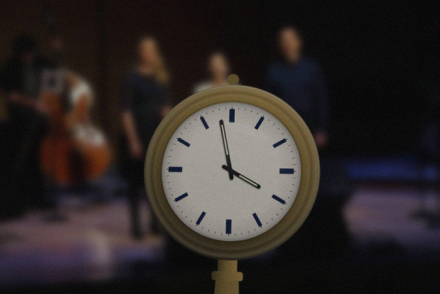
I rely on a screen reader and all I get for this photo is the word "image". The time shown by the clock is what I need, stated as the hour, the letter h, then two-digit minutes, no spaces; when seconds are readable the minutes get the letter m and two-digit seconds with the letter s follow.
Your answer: 3h58
